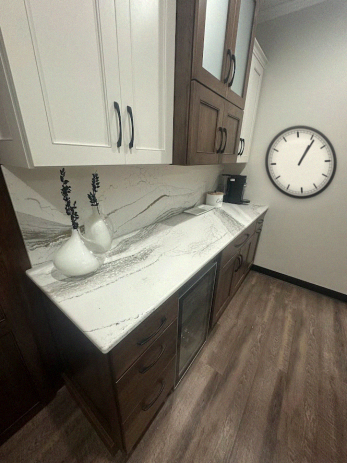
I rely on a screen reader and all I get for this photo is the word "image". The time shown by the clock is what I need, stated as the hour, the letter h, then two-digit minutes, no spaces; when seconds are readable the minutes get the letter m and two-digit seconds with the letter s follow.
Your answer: 1h06
